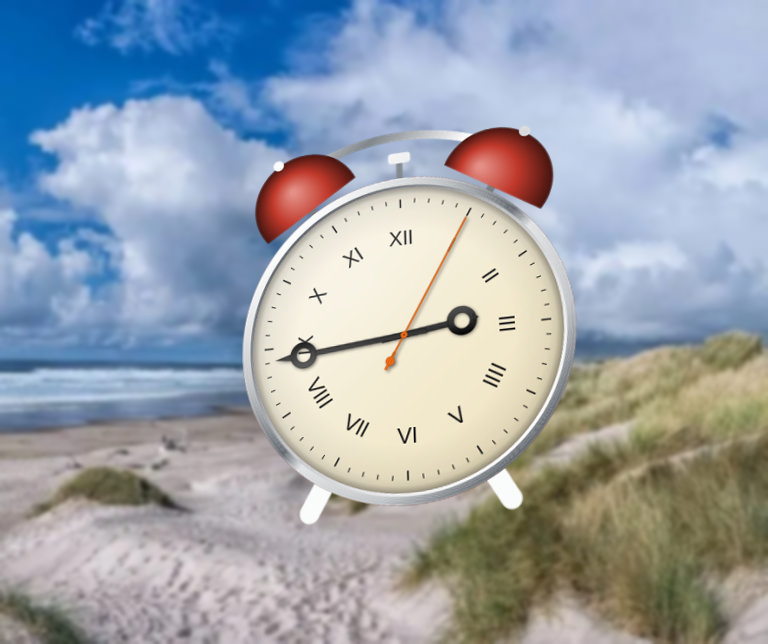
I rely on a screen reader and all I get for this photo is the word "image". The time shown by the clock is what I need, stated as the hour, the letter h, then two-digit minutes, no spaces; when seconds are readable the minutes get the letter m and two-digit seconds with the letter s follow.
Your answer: 2h44m05s
